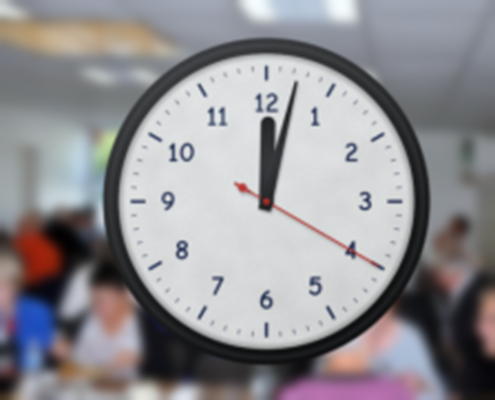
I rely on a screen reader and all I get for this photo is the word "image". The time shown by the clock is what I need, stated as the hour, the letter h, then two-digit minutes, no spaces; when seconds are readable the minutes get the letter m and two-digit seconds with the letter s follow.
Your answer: 12h02m20s
